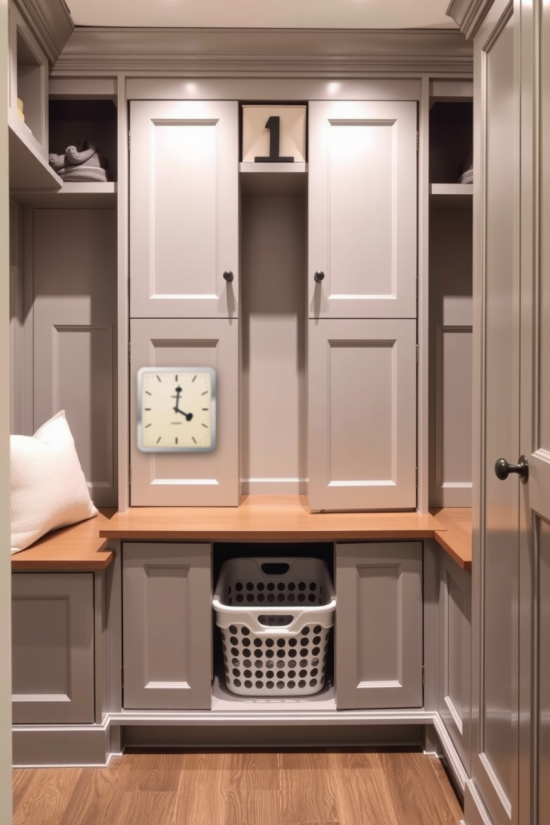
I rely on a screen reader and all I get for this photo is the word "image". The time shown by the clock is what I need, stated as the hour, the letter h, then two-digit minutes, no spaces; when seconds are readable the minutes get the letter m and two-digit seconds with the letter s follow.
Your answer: 4h01
